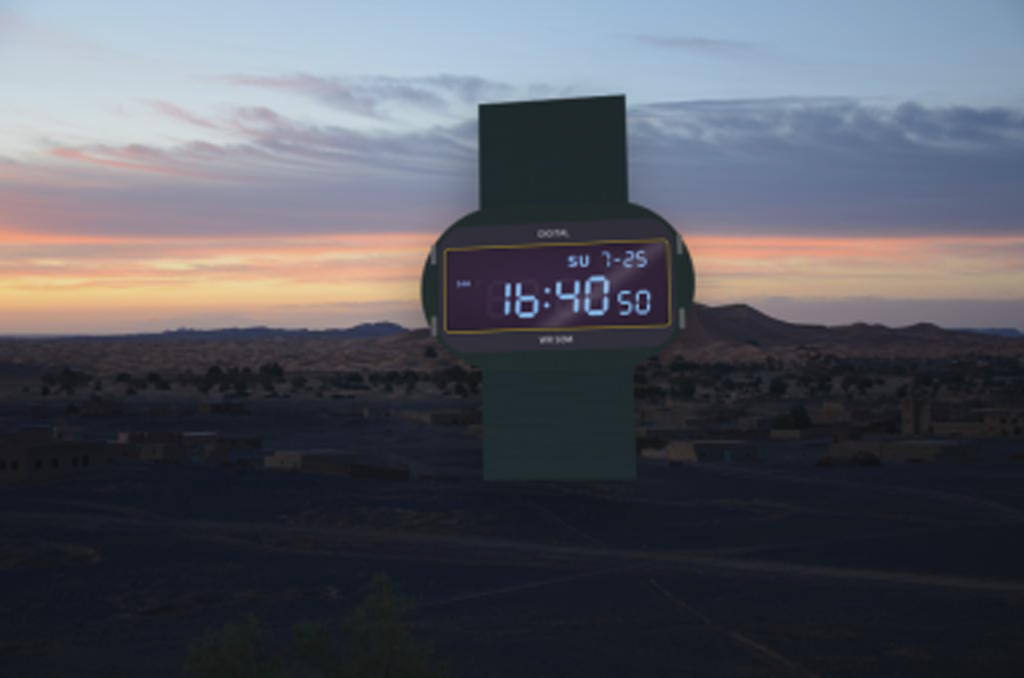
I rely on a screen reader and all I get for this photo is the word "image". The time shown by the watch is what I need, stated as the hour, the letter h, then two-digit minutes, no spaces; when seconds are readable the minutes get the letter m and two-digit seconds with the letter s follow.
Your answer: 16h40m50s
